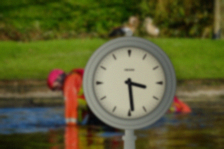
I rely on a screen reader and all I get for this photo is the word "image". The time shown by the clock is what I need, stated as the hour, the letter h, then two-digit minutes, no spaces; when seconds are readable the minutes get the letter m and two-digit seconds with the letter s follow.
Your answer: 3h29
